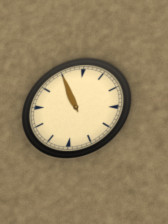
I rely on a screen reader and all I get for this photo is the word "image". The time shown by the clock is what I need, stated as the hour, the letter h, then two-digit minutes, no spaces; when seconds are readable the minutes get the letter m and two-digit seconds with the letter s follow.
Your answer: 10h55
